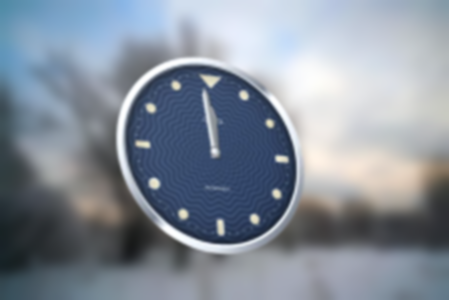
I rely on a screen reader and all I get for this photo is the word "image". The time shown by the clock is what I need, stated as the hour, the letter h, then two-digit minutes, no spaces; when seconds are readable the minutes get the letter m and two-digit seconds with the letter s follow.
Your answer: 11h59
